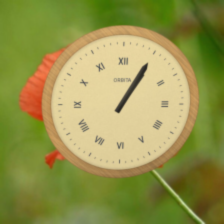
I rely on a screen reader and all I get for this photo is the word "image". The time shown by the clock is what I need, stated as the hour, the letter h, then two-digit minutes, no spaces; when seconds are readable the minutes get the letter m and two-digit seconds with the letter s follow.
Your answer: 1h05
